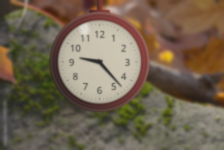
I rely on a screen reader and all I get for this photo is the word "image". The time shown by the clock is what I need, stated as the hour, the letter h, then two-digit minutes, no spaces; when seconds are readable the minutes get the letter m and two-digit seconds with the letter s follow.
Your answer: 9h23
